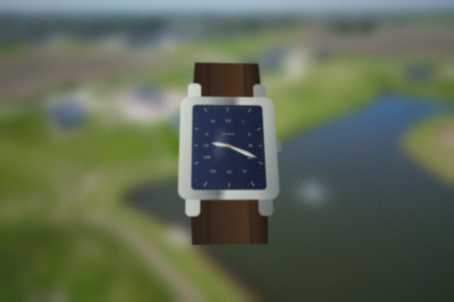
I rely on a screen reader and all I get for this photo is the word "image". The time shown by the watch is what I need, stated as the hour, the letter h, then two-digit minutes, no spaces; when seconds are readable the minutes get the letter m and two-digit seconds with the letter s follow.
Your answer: 9h19
